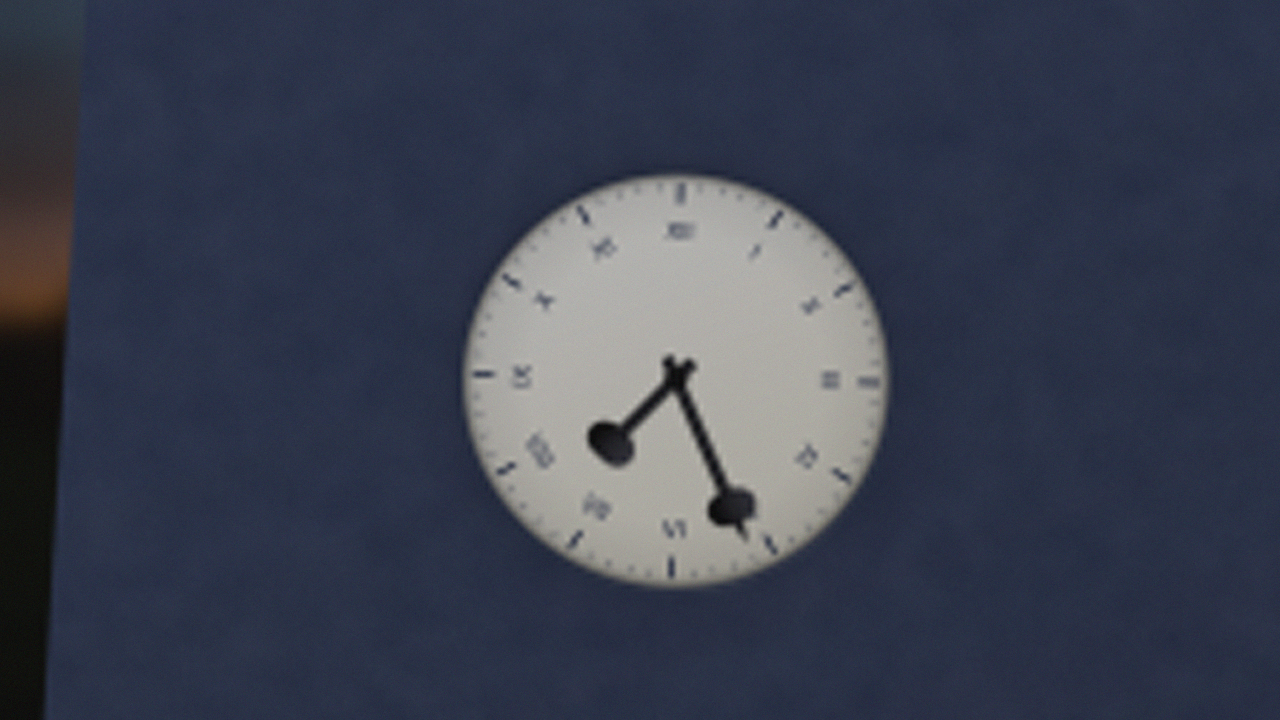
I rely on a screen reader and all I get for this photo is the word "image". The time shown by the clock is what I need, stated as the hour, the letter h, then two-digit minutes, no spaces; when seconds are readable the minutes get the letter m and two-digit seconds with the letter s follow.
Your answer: 7h26
